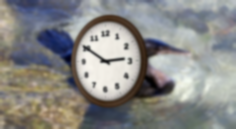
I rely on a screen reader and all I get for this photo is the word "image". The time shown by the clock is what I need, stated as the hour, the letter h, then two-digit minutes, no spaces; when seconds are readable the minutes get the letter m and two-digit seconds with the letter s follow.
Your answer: 2h50
